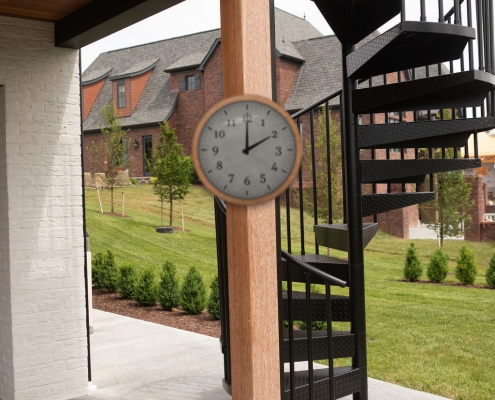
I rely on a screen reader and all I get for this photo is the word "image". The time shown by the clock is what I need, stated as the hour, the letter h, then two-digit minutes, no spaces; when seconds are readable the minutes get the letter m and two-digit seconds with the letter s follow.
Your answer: 2h00
